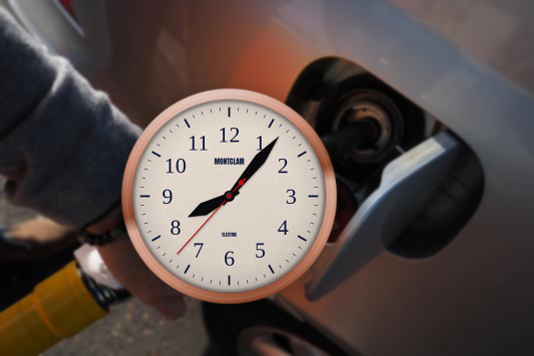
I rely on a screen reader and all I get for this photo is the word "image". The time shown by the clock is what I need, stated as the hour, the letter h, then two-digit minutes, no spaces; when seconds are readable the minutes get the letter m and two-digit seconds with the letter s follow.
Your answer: 8h06m37s
